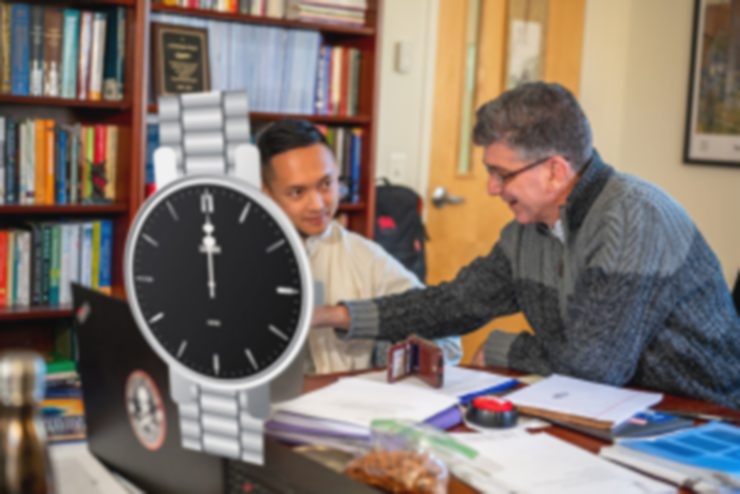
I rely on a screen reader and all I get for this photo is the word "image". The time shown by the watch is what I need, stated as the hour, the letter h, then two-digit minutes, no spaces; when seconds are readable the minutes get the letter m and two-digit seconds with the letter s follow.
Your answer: 12h00
